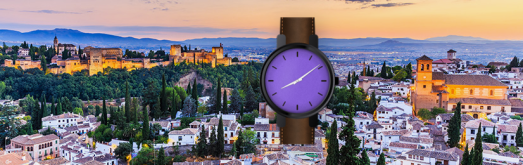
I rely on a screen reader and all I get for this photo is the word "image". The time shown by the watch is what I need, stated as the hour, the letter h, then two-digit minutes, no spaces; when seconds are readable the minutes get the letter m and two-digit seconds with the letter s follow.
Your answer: 8h09
